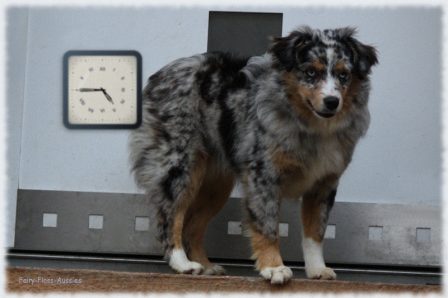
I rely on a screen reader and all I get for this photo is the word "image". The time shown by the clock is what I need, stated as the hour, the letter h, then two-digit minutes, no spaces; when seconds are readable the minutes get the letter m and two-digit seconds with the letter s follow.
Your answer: 4h45
